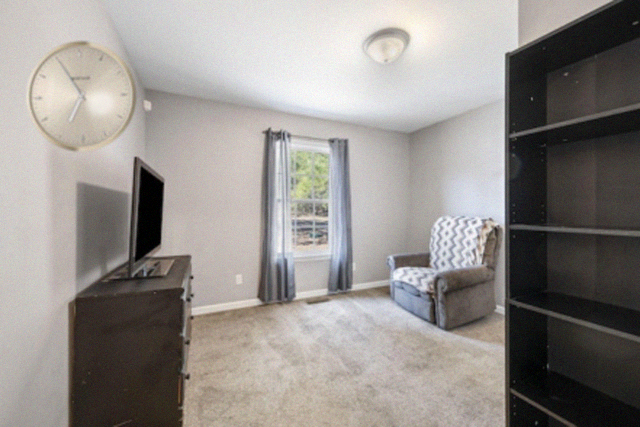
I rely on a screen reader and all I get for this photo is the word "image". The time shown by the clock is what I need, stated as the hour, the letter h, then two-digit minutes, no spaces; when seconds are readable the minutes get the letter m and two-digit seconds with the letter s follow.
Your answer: 6h55
